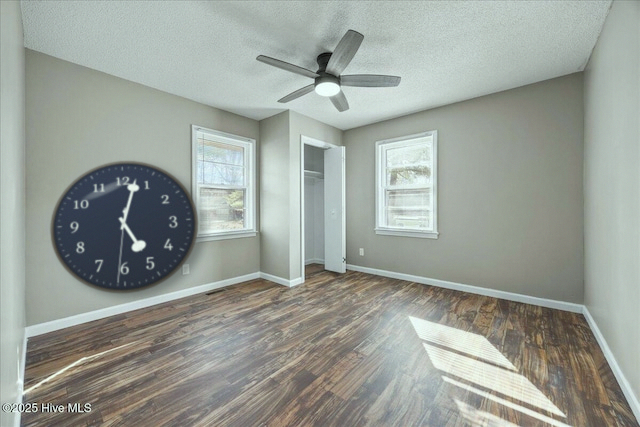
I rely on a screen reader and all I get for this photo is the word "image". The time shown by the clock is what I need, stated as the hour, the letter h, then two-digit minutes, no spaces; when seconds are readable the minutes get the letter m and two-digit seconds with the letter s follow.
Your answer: 5h02m31s
